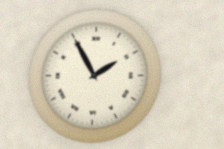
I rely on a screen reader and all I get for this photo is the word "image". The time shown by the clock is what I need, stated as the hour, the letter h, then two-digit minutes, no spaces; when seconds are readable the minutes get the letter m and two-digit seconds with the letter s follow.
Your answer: 1h55
